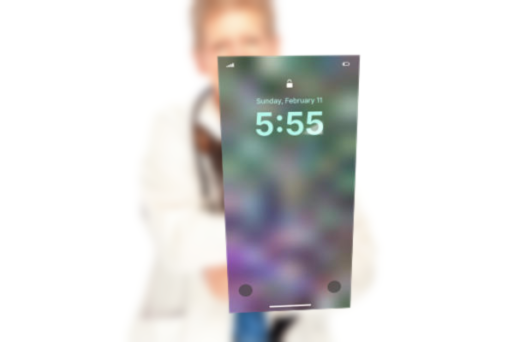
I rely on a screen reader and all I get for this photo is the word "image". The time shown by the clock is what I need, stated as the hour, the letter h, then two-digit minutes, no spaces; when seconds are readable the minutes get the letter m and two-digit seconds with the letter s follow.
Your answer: 5h55
